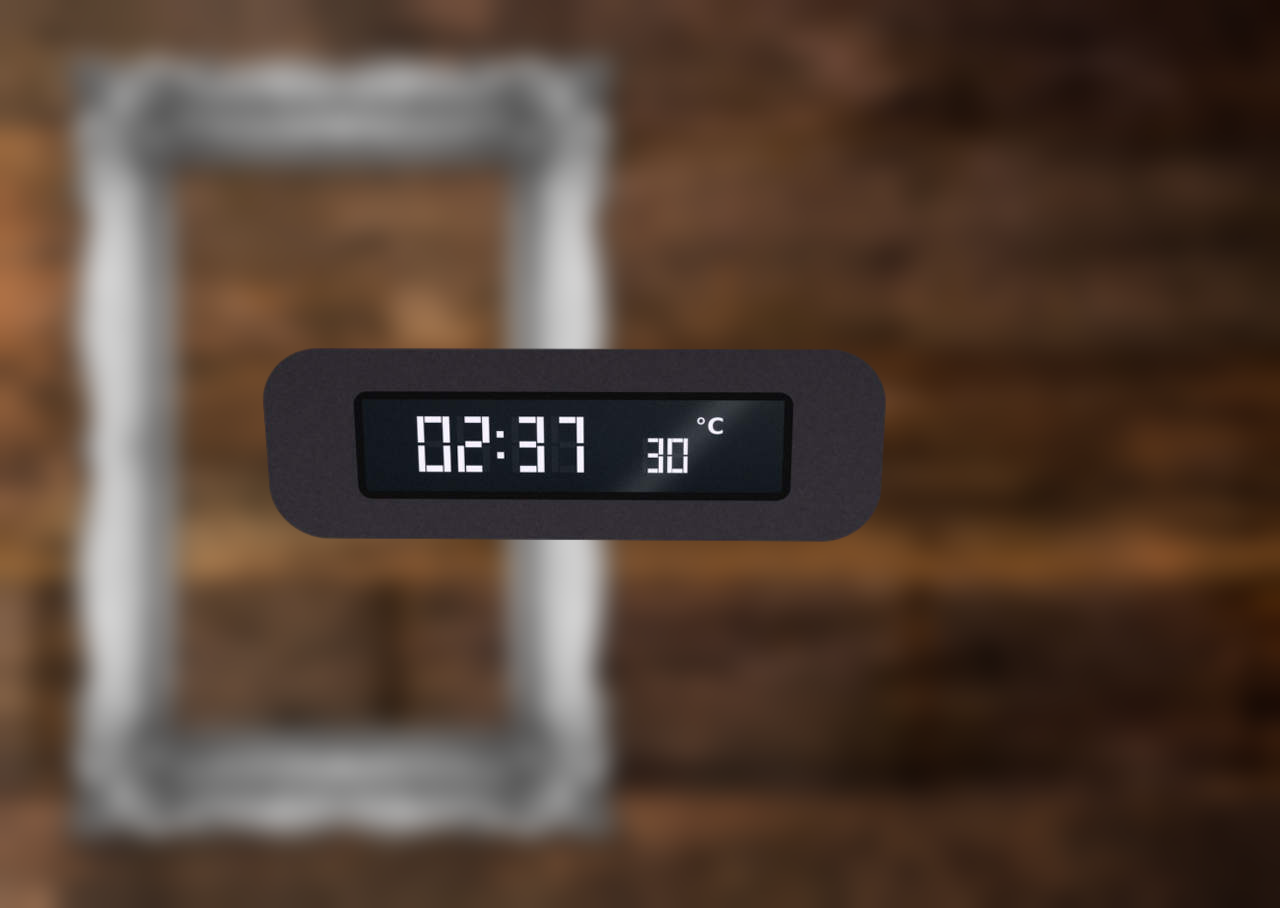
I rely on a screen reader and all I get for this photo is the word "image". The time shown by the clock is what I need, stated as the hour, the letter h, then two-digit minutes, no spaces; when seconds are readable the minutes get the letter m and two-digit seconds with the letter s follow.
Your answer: 2h37
